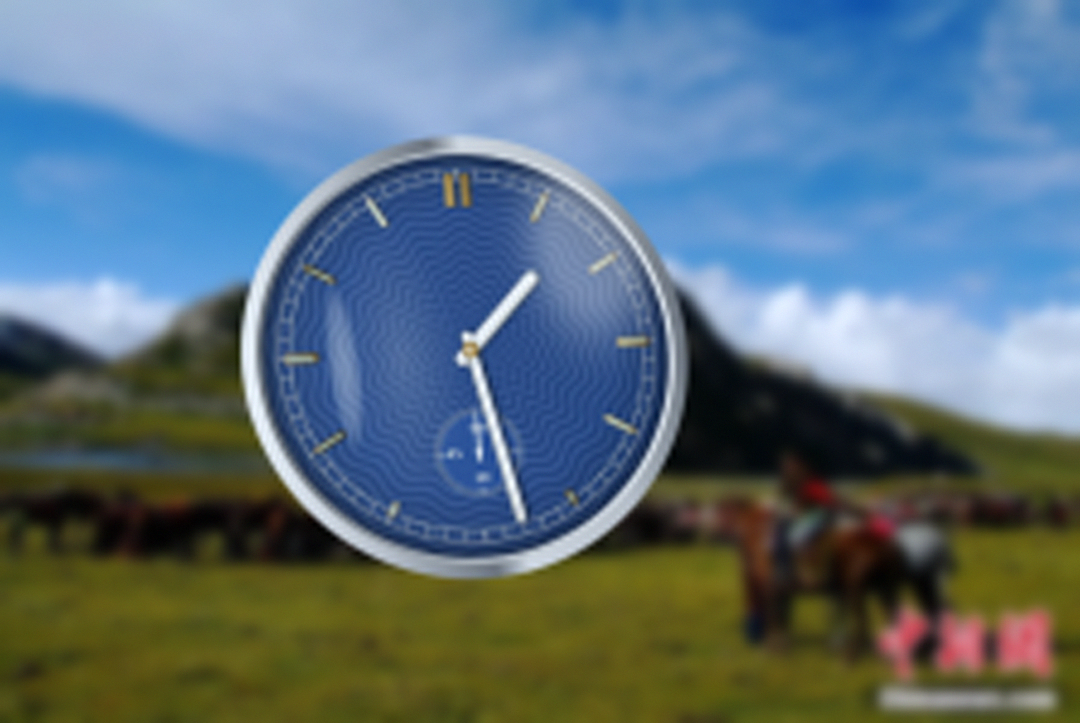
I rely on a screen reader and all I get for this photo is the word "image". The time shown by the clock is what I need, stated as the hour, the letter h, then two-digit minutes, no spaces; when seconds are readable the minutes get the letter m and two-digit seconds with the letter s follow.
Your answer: 1h28
